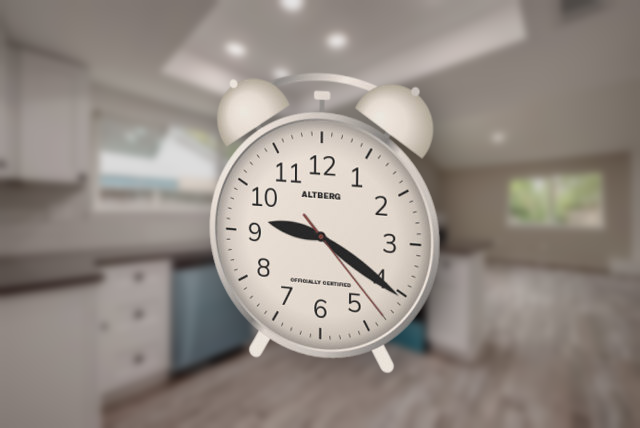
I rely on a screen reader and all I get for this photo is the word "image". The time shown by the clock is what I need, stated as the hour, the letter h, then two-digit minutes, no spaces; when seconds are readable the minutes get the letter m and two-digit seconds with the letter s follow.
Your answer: 9h20m23s
